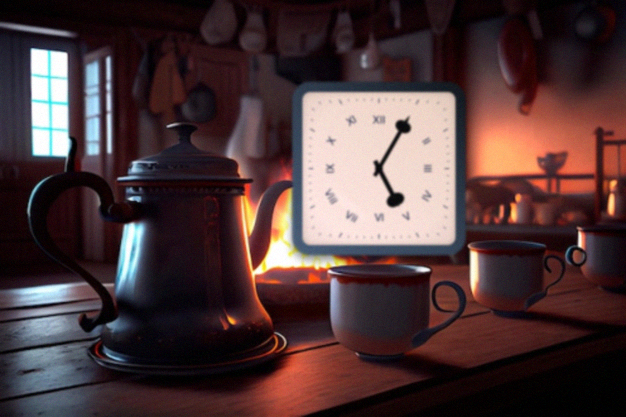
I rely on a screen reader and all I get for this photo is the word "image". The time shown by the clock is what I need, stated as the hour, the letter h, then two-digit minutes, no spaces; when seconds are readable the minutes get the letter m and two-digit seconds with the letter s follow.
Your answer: 5h05
